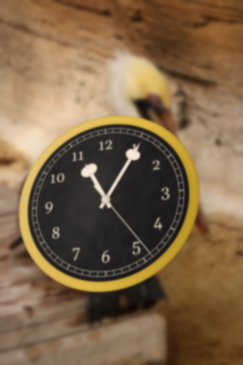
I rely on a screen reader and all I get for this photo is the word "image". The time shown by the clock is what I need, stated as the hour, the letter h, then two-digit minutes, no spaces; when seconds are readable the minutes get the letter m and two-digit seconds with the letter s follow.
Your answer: 11h05m24s
